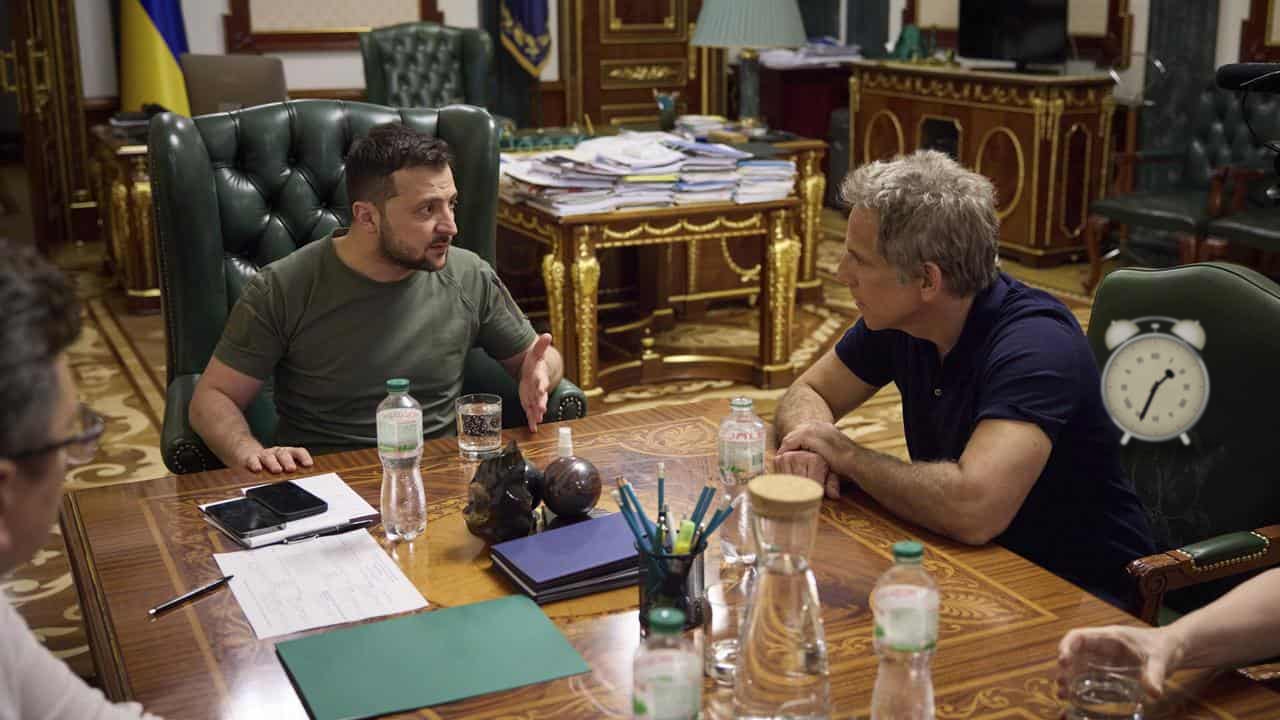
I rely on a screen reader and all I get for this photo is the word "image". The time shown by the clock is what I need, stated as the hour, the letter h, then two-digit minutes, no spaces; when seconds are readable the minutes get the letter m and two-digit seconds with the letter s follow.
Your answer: 1h34
